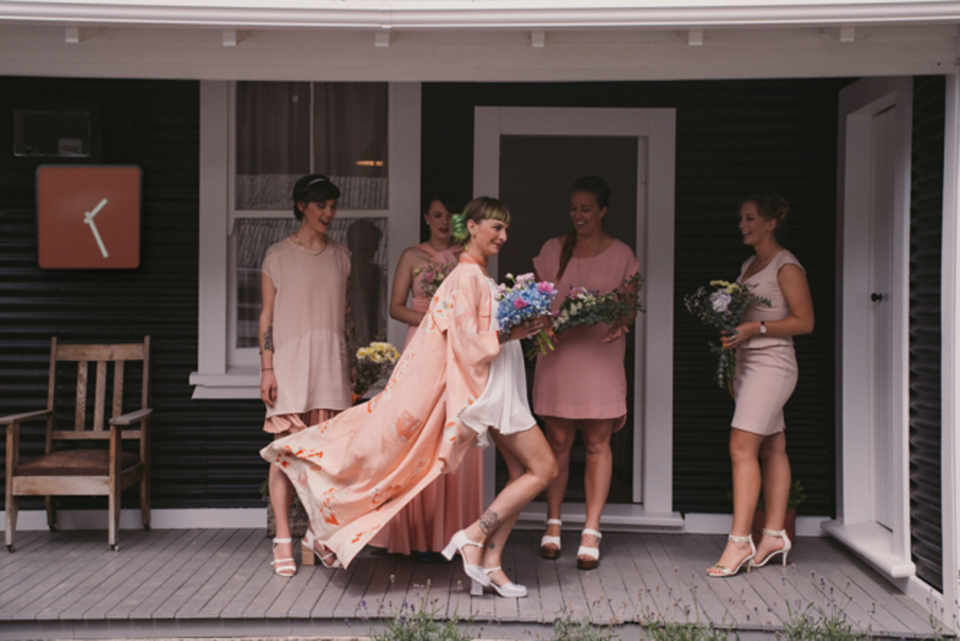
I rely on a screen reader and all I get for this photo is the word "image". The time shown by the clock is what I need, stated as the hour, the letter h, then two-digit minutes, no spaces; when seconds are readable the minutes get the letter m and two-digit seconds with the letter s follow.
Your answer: 1h26
